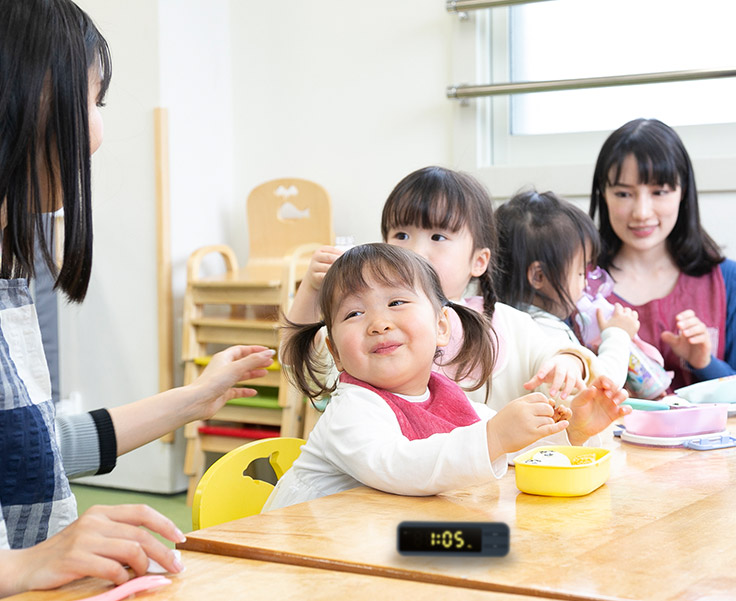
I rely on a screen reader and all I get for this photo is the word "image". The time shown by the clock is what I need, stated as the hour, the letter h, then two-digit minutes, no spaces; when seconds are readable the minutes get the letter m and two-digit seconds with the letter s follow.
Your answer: 1h05
